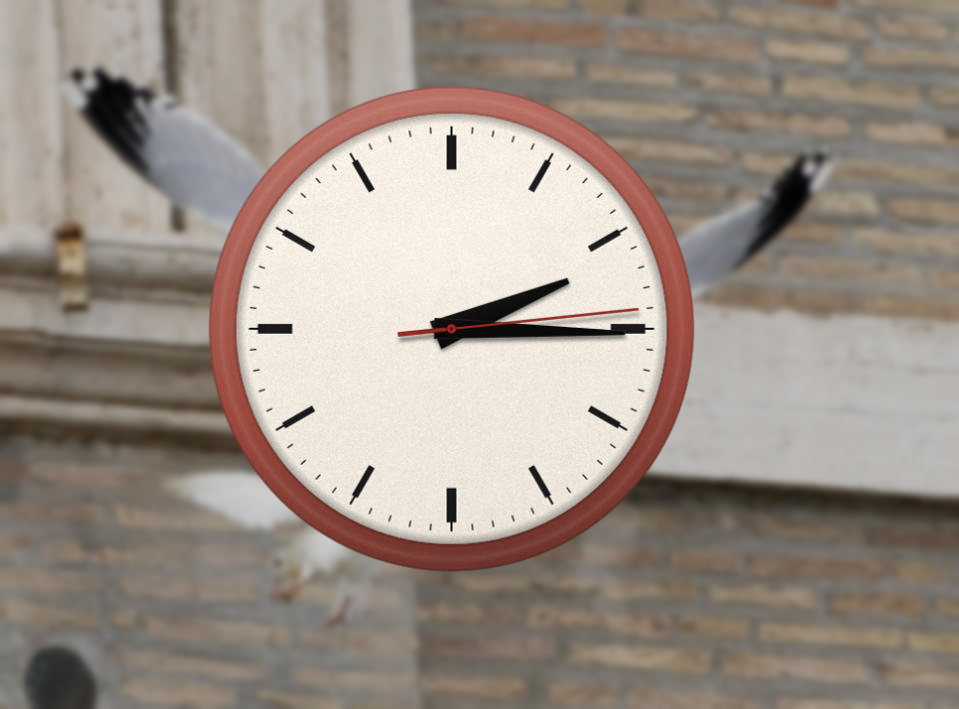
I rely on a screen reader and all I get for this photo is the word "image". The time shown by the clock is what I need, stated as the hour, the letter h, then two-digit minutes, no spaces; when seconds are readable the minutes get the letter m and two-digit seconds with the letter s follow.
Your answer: 2h15m14s
